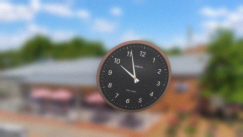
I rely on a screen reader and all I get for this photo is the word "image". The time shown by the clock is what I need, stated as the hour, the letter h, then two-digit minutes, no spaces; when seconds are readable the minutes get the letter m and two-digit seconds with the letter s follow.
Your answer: 9h56
